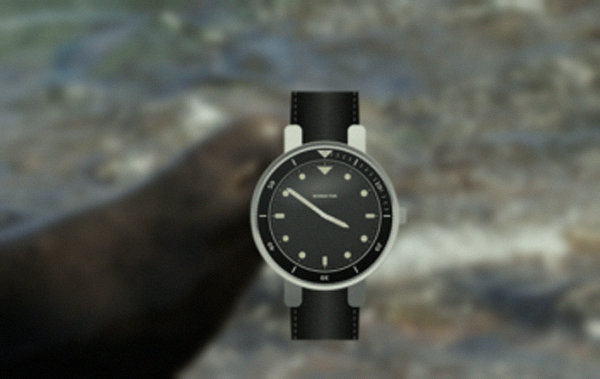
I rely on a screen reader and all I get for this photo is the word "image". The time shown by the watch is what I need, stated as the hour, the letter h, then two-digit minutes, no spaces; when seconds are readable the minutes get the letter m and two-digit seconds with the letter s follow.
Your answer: 3h51
